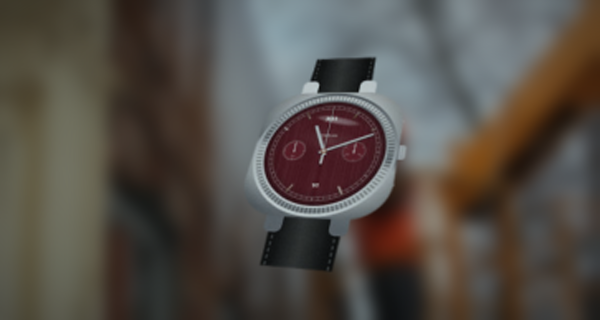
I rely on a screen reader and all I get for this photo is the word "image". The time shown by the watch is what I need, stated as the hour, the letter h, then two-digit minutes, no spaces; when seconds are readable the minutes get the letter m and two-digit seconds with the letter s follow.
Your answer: 11h11
